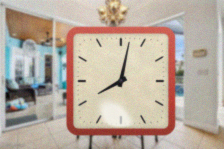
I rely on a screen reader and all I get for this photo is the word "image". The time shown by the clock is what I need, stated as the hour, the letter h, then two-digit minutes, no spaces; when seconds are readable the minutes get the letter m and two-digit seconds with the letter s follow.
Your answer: 8h02
